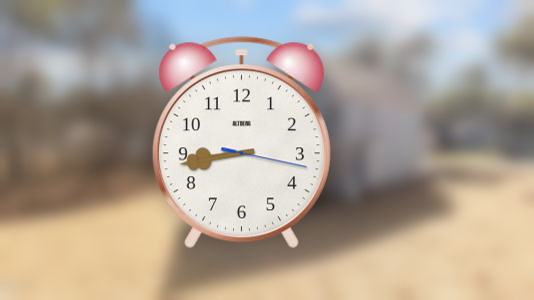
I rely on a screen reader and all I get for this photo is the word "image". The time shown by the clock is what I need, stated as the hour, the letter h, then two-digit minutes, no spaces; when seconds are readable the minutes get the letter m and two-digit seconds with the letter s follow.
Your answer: 8h43m17s
